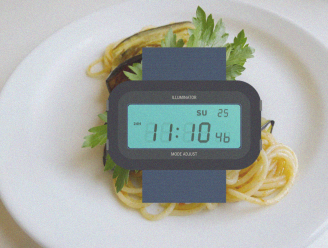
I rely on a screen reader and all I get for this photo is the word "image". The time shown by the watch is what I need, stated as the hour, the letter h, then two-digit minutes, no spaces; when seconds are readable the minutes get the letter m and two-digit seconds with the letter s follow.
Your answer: 11h10m46s
